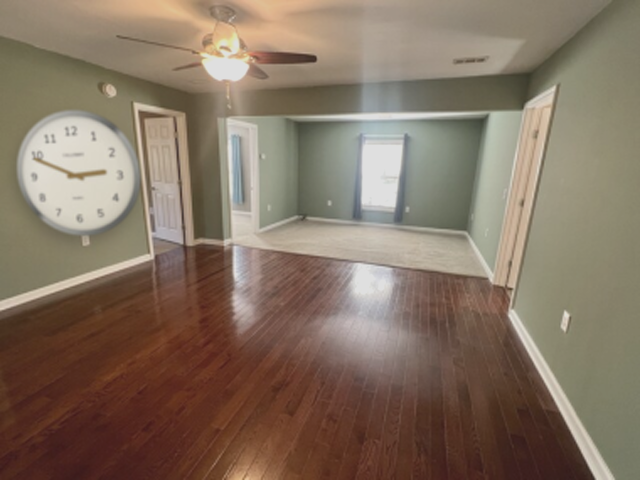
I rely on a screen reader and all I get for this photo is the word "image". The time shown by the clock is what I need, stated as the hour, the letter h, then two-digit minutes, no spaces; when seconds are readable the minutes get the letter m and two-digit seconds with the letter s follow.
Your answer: 2h49
